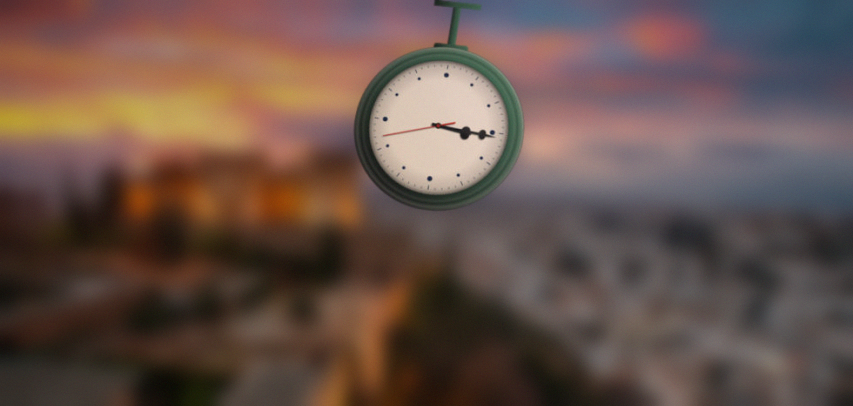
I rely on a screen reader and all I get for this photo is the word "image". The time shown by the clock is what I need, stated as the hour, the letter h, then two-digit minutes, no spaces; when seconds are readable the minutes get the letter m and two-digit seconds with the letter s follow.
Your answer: 3h15m42s
